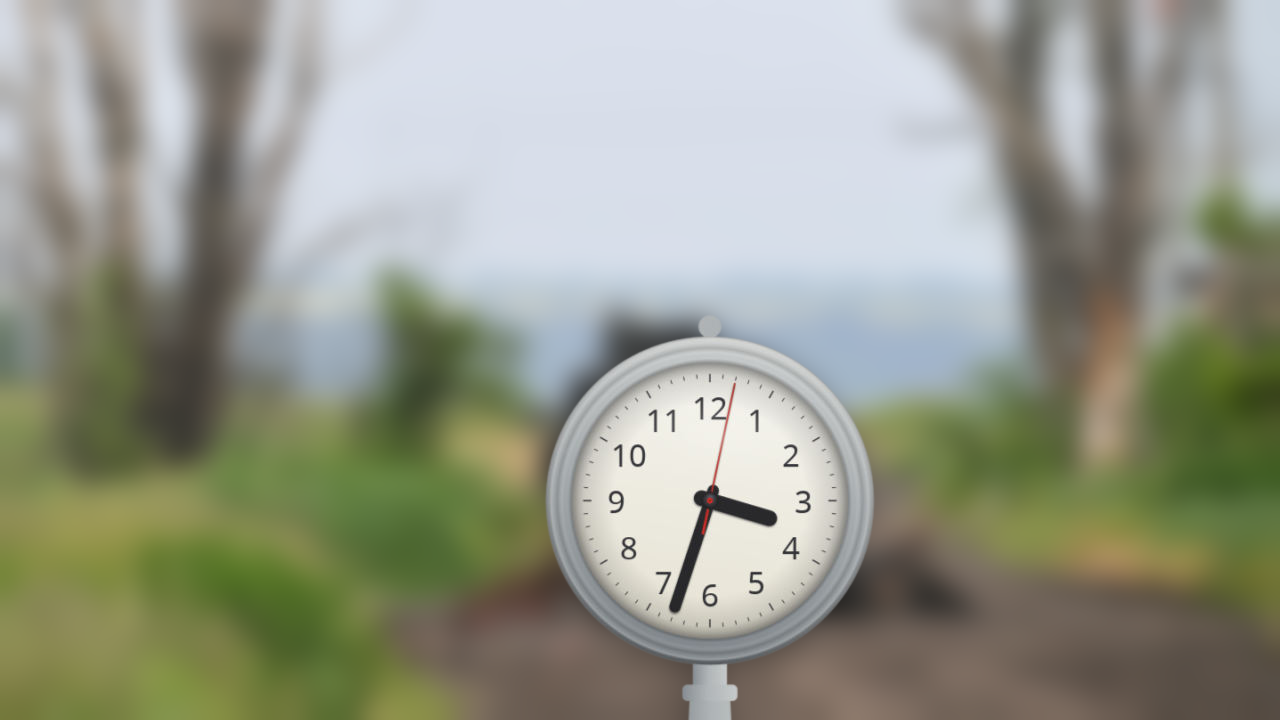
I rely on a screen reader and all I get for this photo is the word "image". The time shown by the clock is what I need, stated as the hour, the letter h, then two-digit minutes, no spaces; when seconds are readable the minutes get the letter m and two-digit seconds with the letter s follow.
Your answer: 3h33m02s
